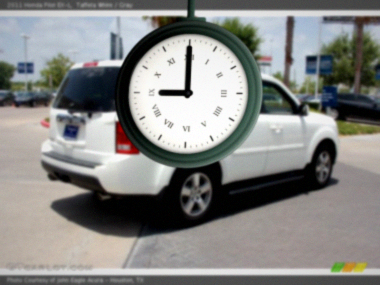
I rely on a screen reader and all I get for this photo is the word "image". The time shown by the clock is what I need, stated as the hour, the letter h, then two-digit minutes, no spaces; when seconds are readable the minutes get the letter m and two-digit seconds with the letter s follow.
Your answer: 9h00
